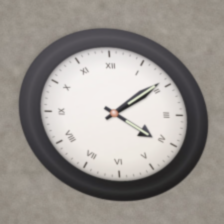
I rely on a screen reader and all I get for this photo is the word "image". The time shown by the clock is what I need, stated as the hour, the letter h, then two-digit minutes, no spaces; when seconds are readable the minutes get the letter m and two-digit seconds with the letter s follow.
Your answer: 4h09
